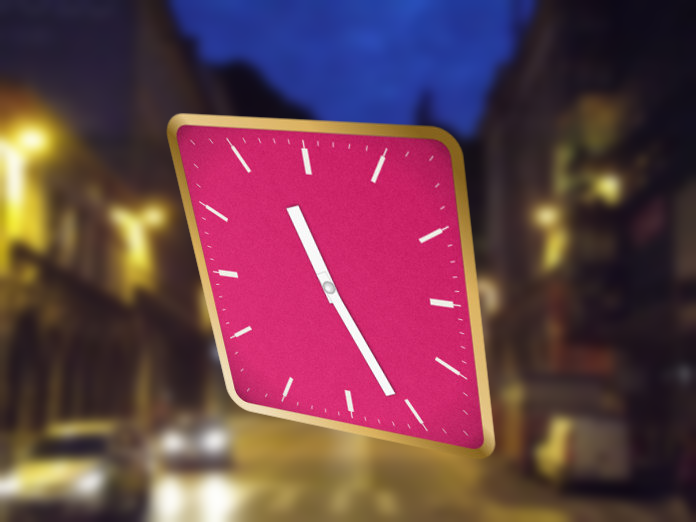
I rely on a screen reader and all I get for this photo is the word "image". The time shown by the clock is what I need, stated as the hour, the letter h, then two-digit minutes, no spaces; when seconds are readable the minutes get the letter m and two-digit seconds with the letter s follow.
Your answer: 11h26
